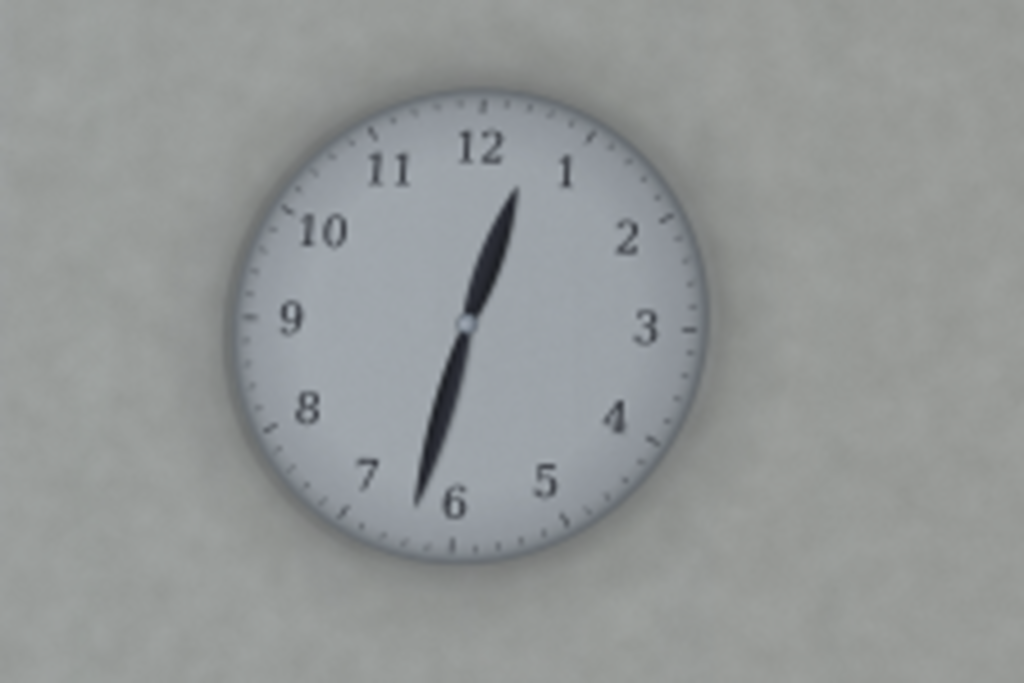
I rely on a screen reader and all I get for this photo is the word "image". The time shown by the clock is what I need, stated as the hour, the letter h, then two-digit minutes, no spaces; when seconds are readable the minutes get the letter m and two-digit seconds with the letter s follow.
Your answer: 12h32
